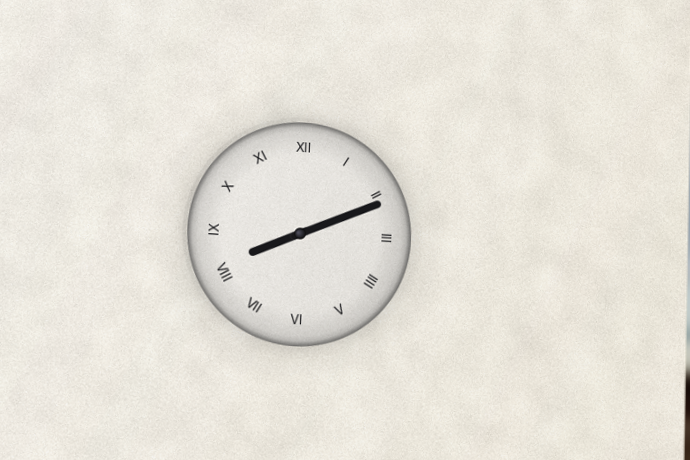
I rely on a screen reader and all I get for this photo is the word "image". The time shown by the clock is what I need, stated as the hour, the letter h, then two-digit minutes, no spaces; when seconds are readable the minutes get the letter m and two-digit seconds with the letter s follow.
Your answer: 8h11
